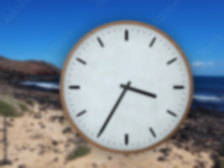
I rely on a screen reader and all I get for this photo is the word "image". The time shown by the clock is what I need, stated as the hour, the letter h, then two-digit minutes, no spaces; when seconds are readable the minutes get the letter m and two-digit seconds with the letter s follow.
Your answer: 3h35
